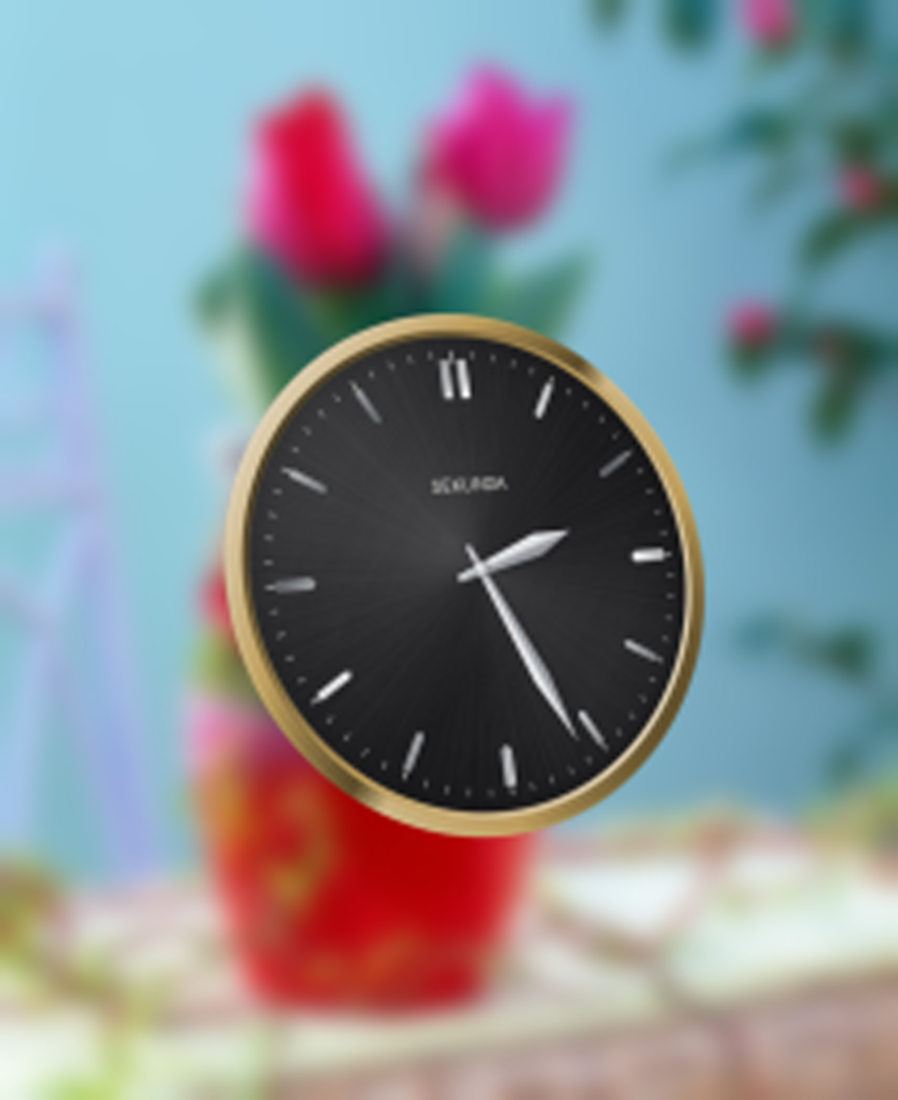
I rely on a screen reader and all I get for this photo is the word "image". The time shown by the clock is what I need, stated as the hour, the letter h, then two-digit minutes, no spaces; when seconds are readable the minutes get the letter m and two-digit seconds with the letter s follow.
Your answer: 2h26
